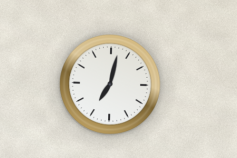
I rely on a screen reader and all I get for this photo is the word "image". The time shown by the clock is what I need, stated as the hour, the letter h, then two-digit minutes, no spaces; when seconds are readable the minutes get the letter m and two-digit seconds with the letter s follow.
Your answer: 7h02
